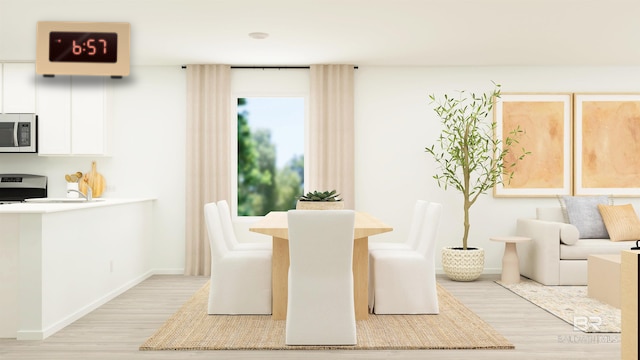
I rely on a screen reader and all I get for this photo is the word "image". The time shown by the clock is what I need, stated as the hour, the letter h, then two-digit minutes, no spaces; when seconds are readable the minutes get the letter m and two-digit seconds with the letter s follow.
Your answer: 6h57
